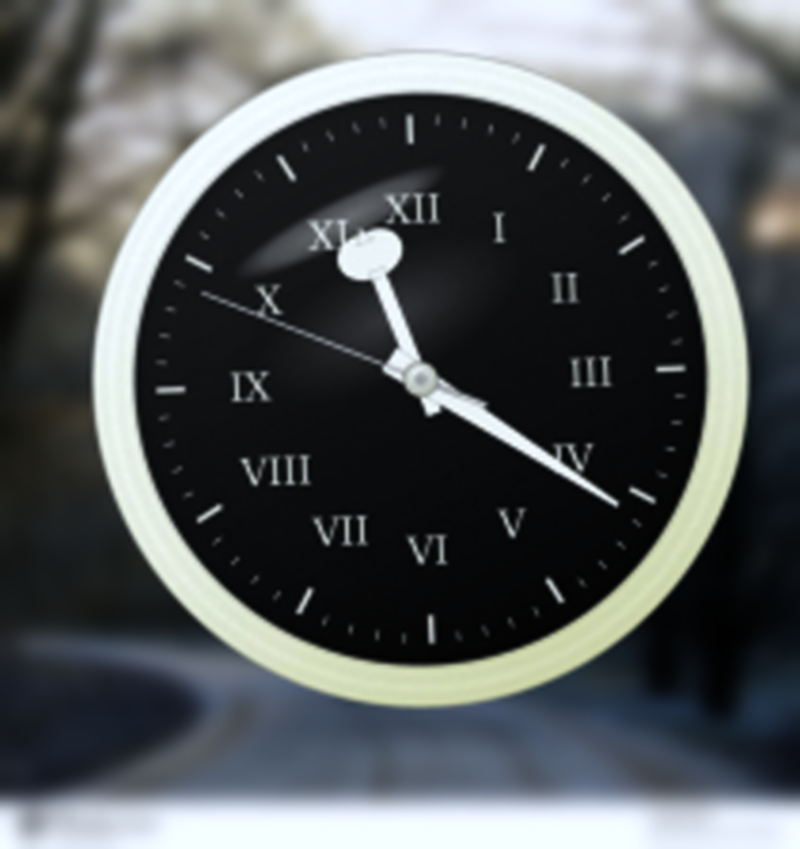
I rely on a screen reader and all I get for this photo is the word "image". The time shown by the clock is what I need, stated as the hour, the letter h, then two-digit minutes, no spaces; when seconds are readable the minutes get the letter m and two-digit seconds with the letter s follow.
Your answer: 11h20m49s
